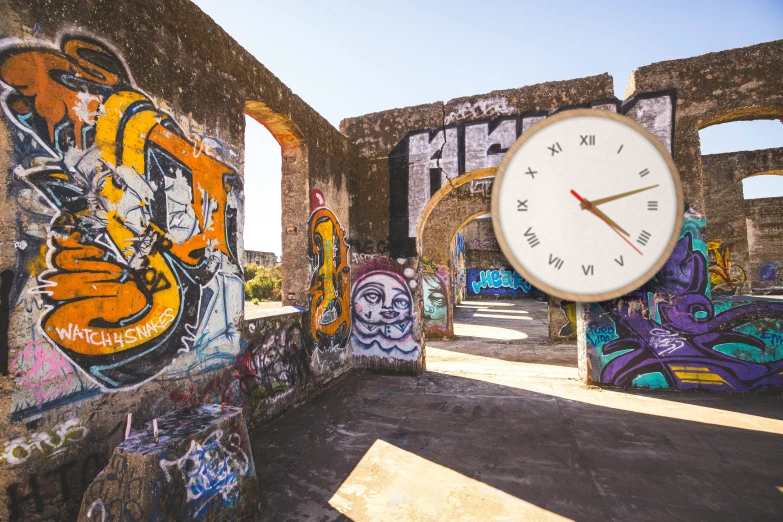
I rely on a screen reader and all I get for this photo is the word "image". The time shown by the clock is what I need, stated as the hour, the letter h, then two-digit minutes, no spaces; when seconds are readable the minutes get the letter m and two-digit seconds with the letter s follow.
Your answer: 4h12m22s
